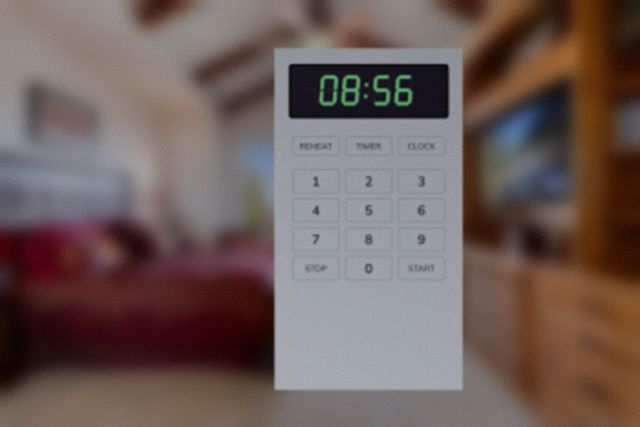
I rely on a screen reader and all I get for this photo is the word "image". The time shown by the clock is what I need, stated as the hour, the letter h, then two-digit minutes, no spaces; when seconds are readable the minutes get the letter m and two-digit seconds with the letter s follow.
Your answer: 8h56
